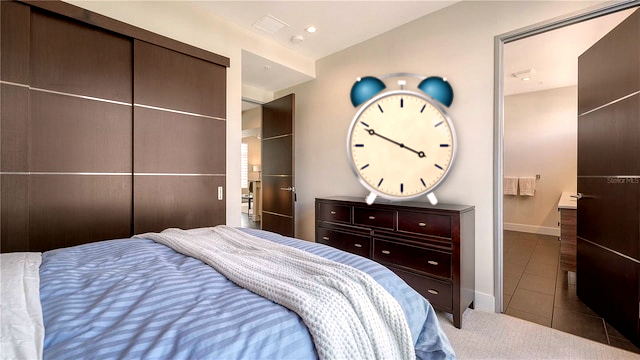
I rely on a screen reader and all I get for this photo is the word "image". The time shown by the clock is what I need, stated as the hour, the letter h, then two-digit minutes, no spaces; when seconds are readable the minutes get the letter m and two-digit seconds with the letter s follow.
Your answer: 3h49
